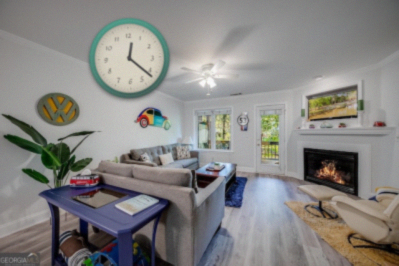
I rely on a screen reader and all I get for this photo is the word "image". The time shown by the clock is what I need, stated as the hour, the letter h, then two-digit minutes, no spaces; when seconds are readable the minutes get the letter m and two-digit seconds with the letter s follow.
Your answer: 12h22
